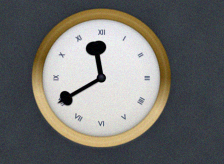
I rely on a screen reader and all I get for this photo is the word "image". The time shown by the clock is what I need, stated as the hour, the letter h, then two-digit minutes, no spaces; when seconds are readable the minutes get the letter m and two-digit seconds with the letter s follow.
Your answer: 11h40
